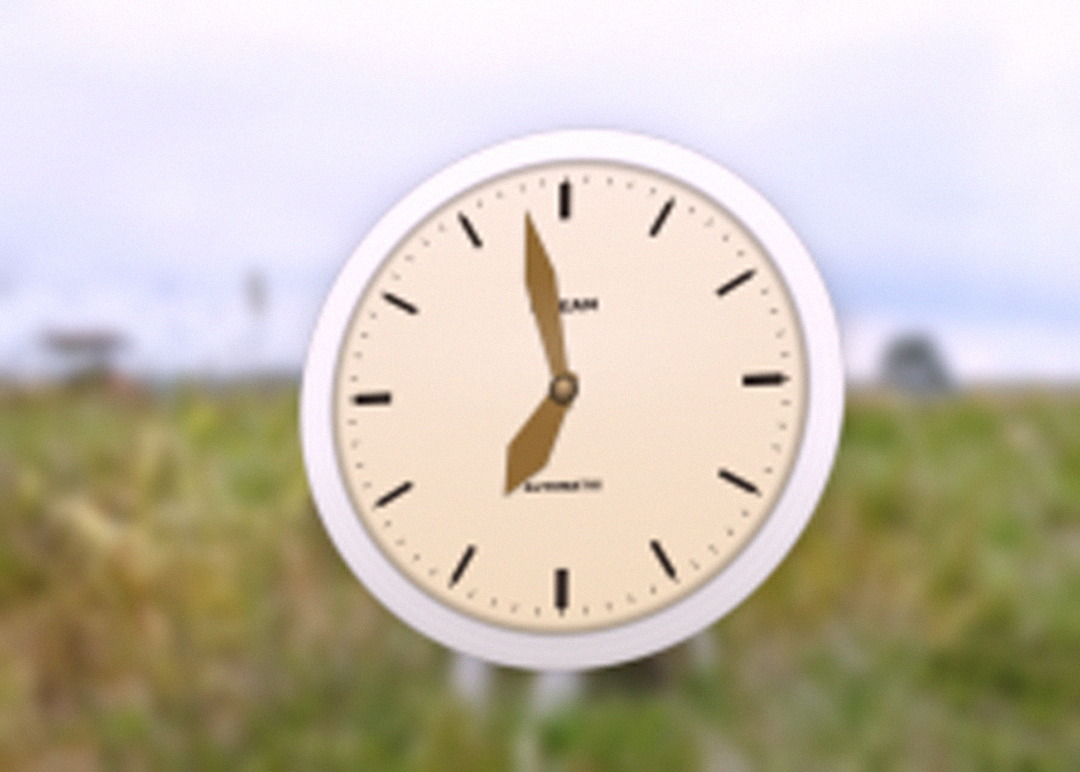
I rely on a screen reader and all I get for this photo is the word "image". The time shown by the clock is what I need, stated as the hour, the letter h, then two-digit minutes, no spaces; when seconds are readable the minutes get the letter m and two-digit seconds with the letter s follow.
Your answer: 6h58
